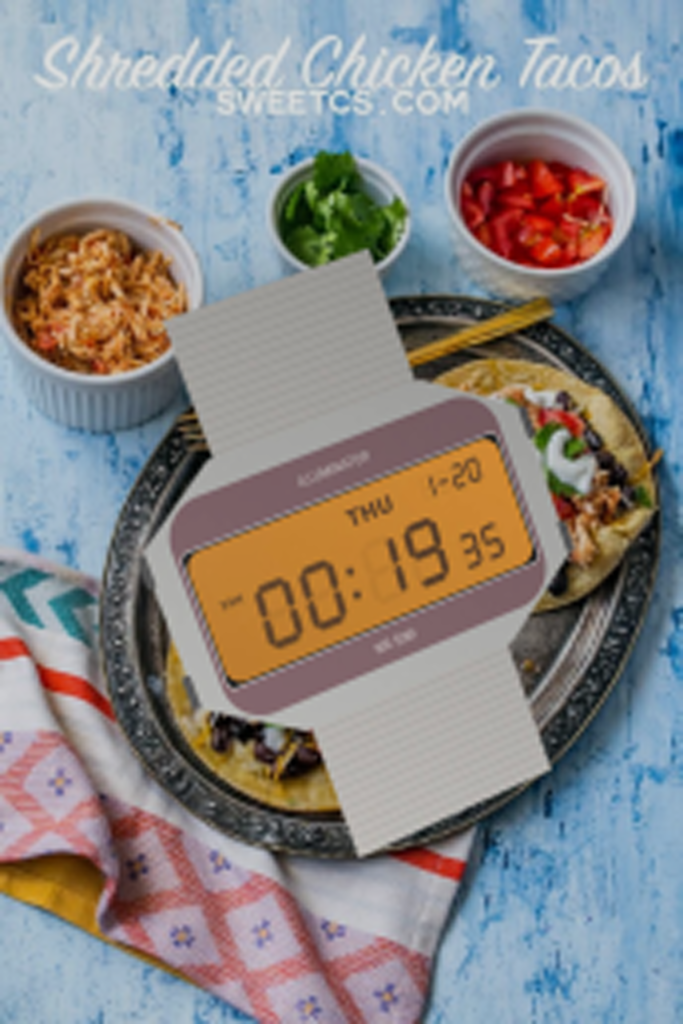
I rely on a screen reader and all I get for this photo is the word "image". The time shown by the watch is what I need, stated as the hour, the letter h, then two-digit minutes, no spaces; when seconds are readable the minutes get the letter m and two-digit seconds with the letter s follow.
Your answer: 0h19m35s
